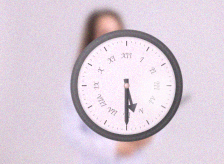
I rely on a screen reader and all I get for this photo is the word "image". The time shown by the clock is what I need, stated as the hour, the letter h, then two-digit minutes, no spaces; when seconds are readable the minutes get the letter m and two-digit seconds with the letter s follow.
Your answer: 5h30
